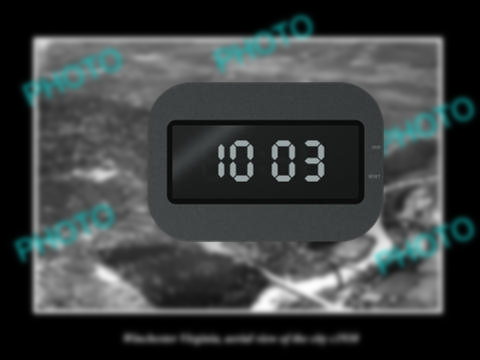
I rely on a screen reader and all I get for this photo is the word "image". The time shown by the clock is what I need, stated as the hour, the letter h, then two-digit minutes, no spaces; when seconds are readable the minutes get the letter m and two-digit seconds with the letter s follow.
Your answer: 10h03
